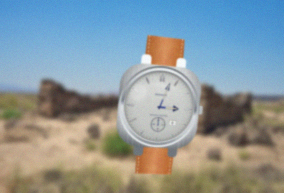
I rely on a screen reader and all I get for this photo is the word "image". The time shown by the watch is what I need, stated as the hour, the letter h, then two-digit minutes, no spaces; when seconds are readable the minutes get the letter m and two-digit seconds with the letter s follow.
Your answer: 3h03
